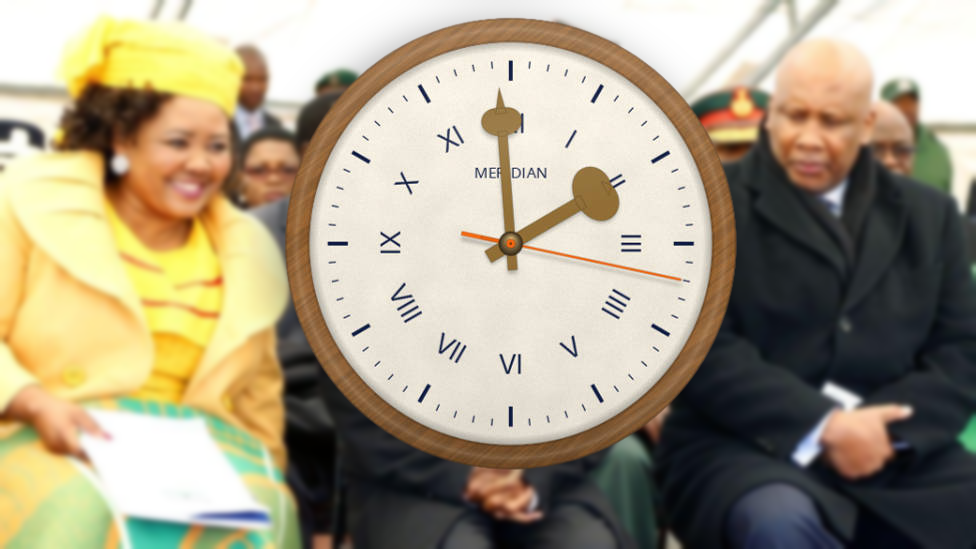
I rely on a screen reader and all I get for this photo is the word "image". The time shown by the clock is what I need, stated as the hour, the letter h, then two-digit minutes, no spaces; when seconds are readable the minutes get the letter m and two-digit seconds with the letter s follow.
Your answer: 1h59m17s
